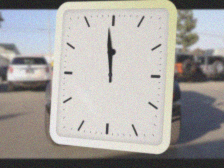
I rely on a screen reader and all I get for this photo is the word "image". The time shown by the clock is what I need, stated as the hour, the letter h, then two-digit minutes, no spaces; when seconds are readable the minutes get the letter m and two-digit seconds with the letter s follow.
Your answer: 11h59
